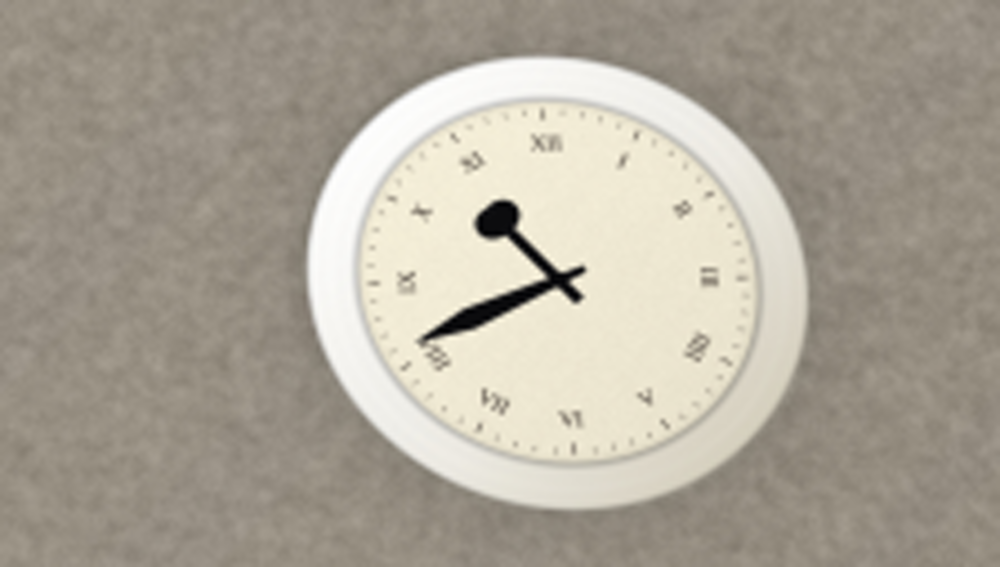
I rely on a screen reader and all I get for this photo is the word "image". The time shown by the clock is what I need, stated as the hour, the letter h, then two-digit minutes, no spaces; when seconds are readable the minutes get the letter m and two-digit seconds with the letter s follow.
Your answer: 10h41
